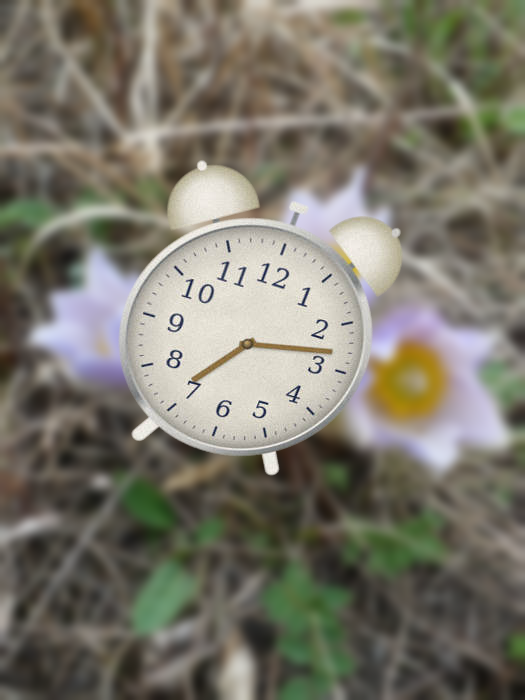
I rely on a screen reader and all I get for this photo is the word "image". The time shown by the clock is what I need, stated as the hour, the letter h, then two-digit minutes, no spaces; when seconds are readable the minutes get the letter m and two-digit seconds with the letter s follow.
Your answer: 7h13
